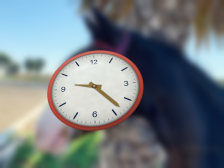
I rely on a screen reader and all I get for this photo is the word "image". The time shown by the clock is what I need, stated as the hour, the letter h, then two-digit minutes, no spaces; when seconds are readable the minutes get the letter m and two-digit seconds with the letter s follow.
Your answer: 9h23
